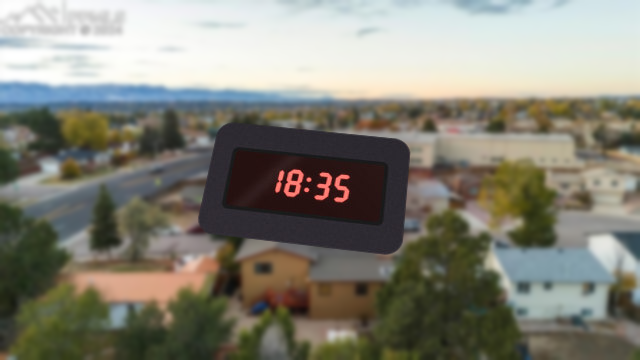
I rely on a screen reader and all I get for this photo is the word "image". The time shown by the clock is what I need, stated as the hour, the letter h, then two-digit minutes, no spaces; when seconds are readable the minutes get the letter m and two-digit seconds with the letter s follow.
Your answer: 18h35
